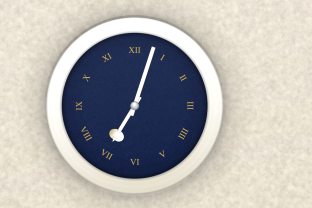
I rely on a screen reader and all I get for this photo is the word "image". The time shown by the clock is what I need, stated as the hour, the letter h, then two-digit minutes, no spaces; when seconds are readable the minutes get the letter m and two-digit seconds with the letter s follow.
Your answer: 7h03
